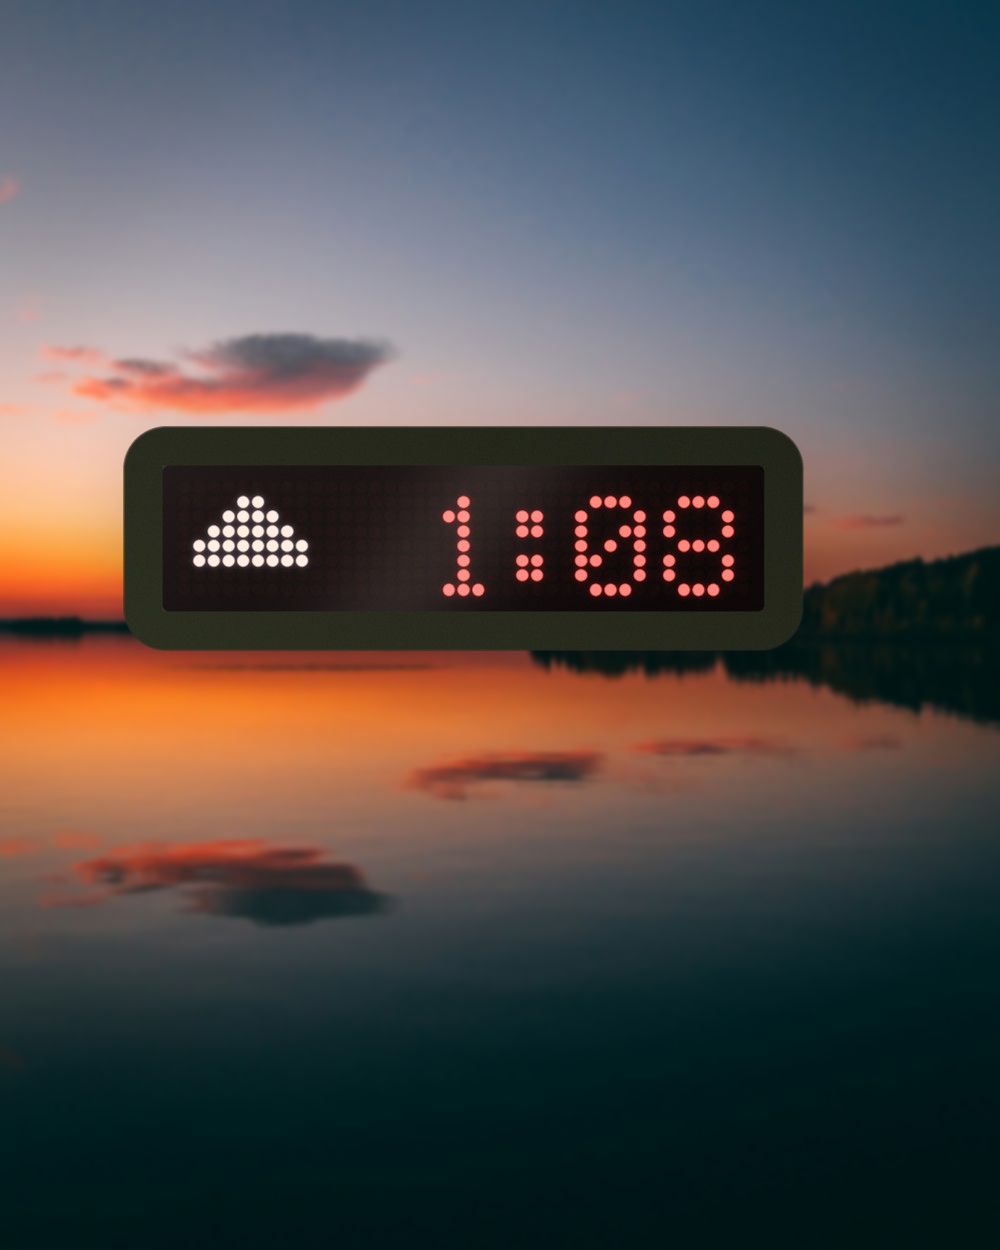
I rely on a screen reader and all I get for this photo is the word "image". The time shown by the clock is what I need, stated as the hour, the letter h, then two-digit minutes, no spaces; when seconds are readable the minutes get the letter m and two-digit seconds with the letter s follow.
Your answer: 1h08
